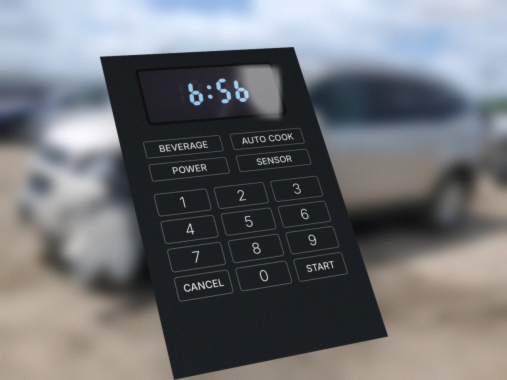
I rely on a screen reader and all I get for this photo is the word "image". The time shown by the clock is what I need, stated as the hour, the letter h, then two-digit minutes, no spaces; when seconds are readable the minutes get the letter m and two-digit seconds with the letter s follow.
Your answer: 6h56
